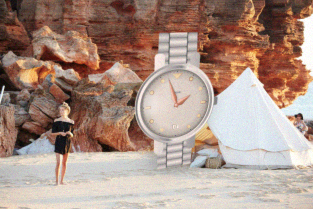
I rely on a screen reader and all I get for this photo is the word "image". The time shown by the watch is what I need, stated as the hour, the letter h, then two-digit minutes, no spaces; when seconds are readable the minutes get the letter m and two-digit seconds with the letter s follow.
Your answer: 1h57
